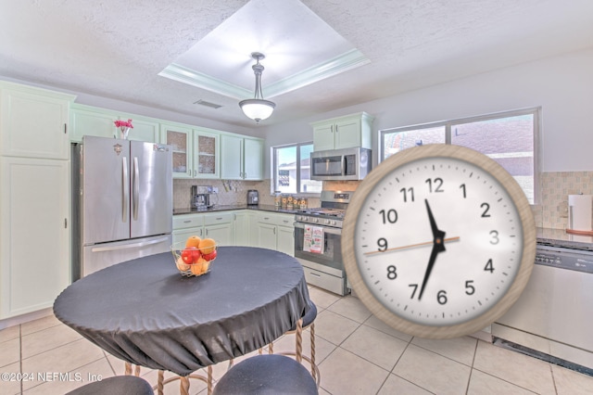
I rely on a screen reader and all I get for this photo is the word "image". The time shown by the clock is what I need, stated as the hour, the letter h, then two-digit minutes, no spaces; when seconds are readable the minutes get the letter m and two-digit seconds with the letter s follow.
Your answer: 11h33m44s
